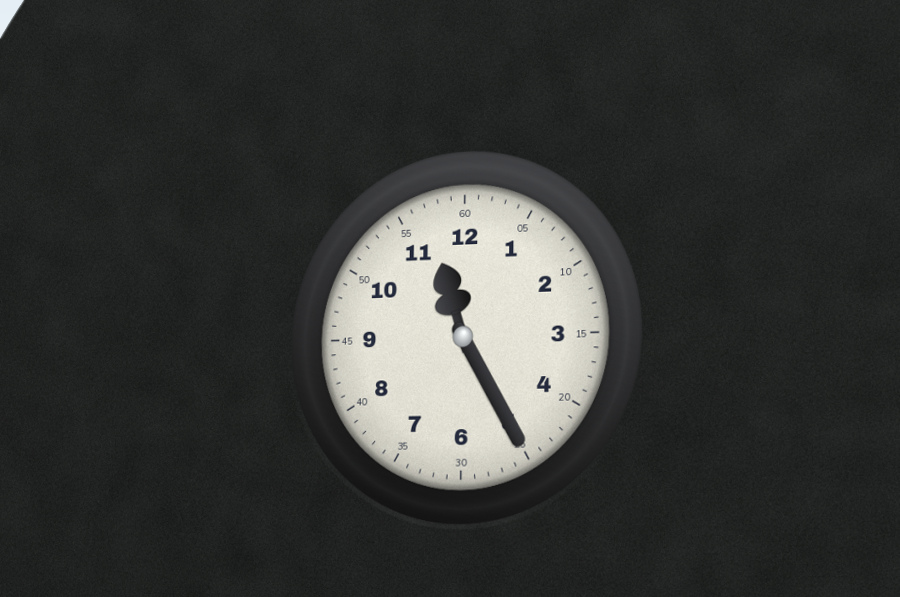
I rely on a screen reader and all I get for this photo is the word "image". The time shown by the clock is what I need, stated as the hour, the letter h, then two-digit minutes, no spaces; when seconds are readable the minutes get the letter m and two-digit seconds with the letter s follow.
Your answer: 11h25
